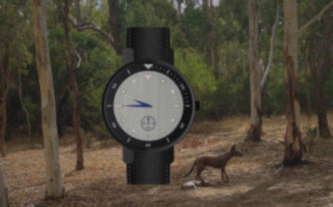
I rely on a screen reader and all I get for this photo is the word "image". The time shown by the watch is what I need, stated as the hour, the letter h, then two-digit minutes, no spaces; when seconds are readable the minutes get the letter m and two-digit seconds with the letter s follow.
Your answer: 9h45
